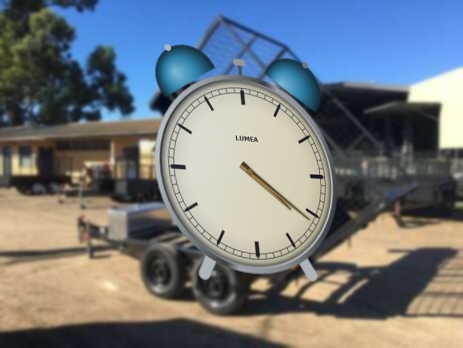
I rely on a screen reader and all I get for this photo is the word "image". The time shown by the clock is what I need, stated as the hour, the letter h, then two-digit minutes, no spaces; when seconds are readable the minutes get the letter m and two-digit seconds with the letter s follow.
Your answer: 4h21
